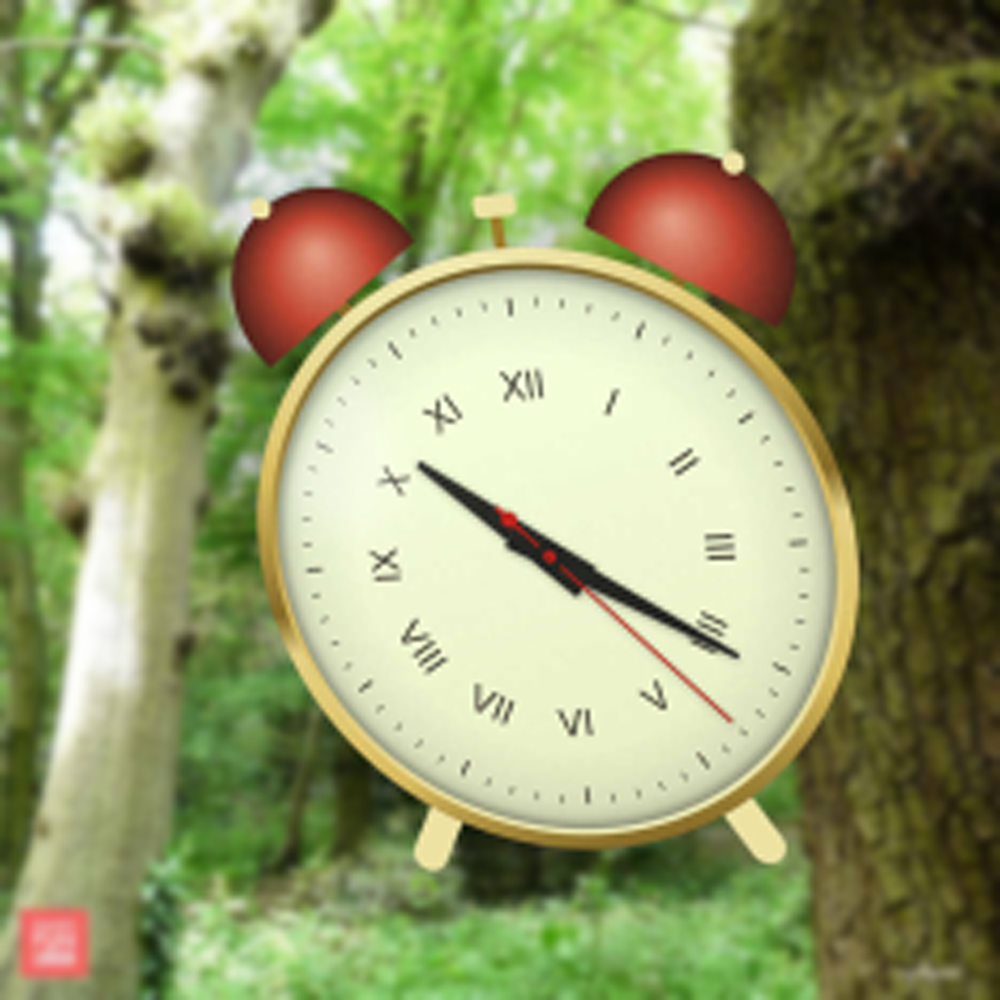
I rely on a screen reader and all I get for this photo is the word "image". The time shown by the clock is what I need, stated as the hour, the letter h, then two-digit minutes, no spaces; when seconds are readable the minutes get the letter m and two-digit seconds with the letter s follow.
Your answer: 10h20m23s
